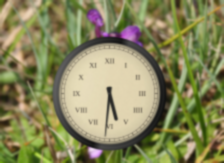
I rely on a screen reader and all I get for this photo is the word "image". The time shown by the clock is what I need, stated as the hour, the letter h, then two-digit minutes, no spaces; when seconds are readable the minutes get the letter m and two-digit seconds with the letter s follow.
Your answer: 5h31
